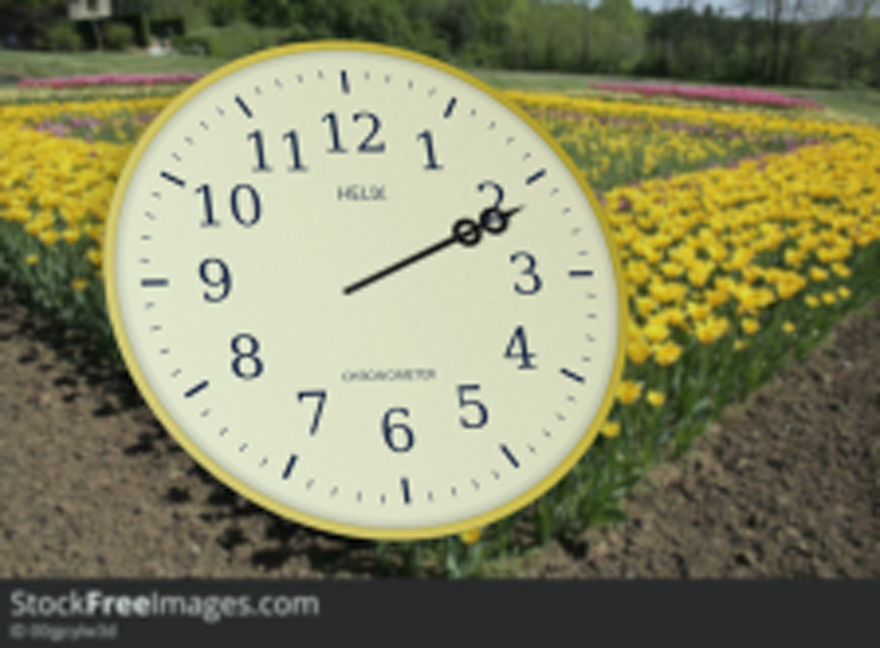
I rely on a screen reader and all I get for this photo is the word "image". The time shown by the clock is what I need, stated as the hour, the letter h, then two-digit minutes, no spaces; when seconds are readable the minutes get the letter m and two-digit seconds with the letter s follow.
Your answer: 2h11
